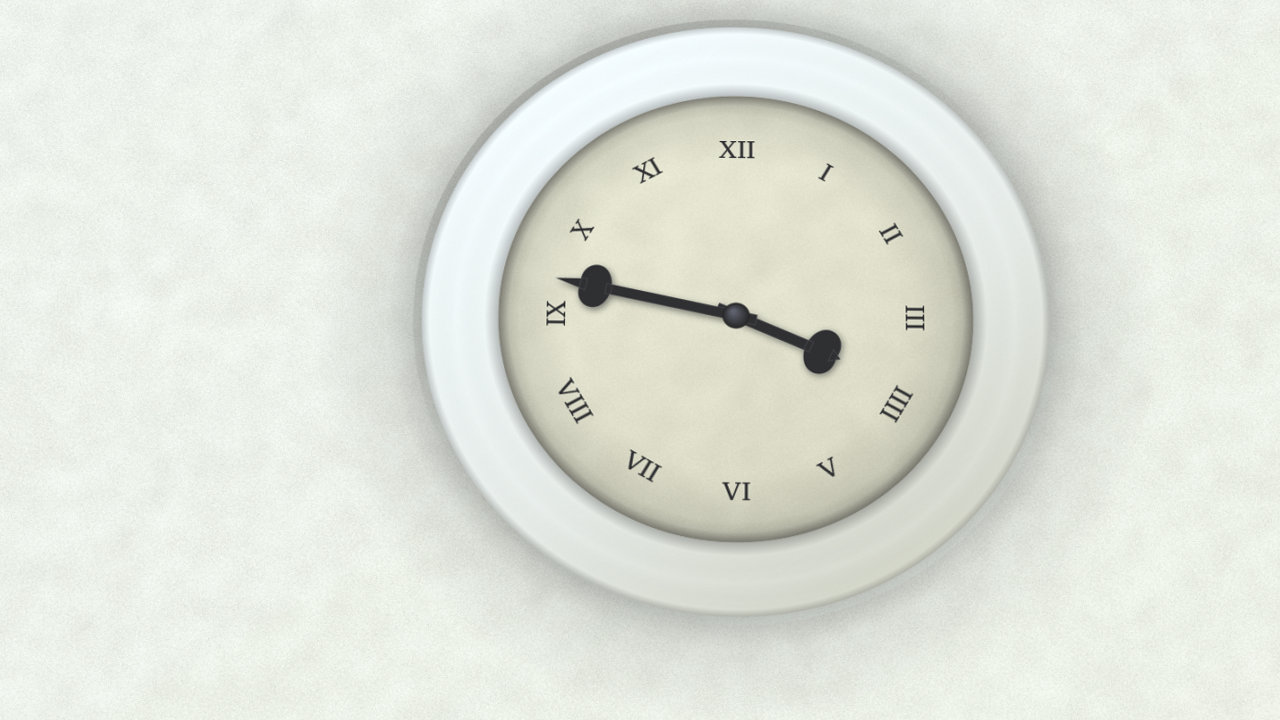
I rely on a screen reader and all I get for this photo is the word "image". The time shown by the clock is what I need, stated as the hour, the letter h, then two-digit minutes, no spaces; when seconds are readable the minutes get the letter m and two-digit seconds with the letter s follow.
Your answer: 3h47
